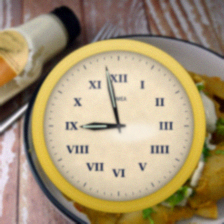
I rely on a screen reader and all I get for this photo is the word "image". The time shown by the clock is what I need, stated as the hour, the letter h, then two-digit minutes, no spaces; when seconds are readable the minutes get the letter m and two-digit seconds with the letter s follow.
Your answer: 8h58
